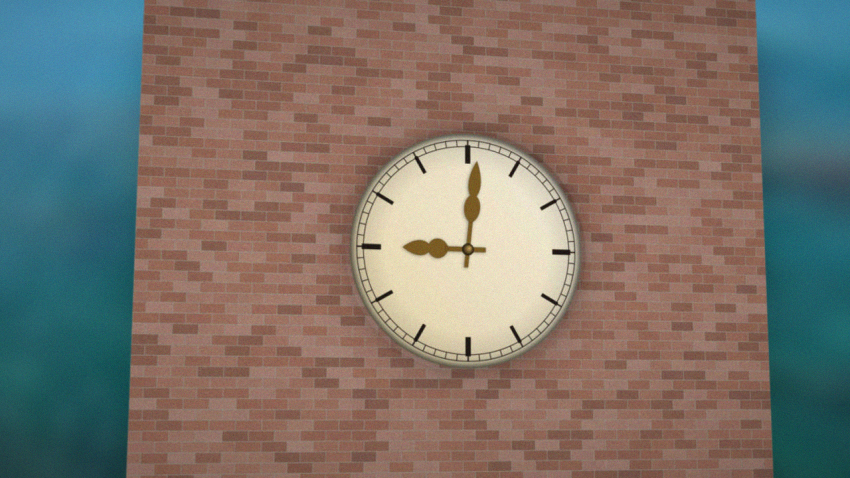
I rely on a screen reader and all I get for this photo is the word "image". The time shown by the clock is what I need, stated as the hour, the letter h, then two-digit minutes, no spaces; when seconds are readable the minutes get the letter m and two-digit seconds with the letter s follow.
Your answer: 9h01
